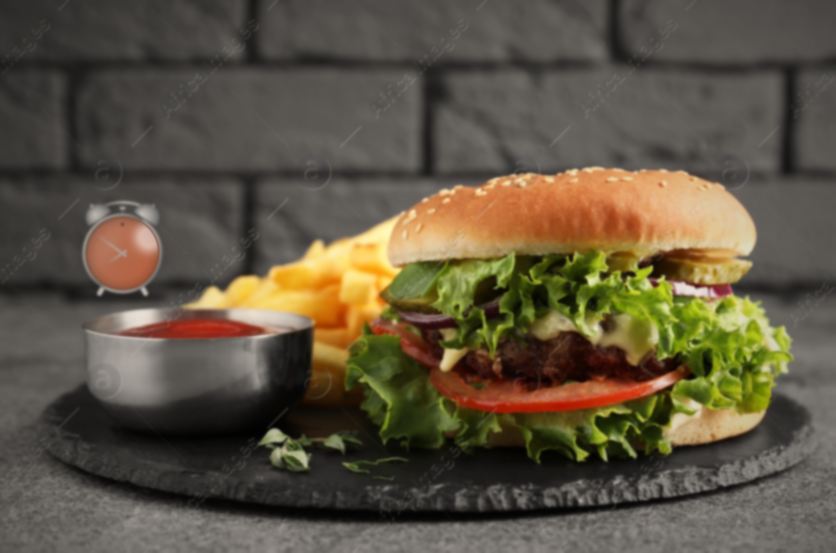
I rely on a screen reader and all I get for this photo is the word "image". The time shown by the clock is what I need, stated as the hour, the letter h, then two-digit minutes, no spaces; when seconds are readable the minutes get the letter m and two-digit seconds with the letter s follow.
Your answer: 7h51
